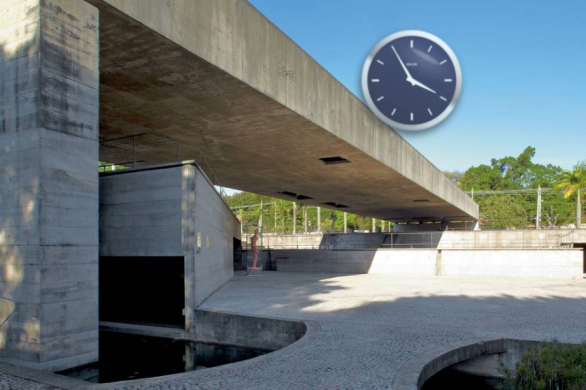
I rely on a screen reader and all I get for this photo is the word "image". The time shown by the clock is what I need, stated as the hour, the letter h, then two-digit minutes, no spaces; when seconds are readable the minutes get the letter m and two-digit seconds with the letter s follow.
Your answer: 3h55
